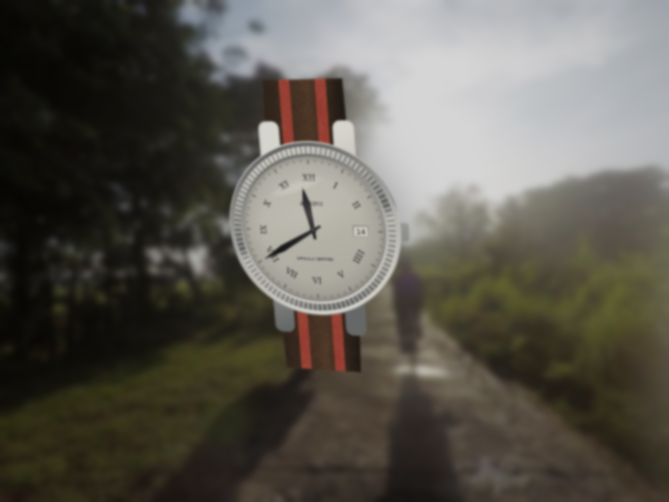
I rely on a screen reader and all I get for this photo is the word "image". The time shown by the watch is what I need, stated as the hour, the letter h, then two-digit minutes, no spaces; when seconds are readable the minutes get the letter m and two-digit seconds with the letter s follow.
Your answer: 11h40
